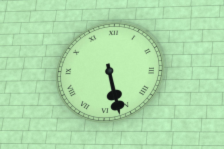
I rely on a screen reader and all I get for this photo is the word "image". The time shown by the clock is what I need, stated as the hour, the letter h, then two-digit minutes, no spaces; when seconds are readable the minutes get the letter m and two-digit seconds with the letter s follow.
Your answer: 5h27
